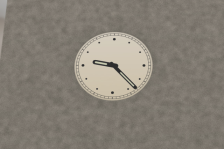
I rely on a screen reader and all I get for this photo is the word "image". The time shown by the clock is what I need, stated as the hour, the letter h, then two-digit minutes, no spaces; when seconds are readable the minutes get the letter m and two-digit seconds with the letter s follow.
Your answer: 9h23
